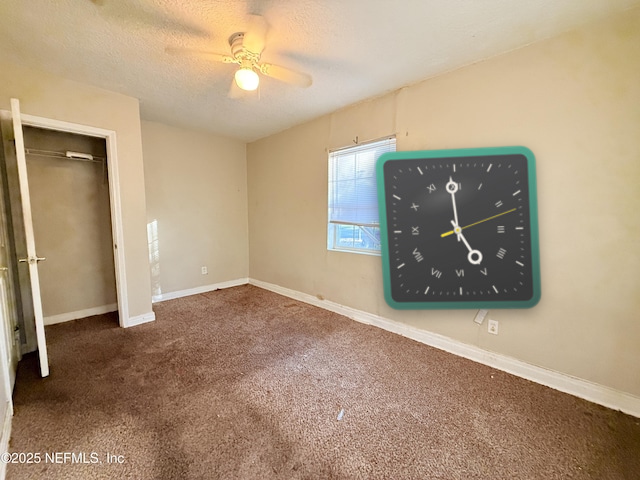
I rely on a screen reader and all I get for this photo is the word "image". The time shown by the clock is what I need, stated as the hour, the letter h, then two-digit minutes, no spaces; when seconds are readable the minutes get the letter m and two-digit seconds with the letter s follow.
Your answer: 4h59m12s
